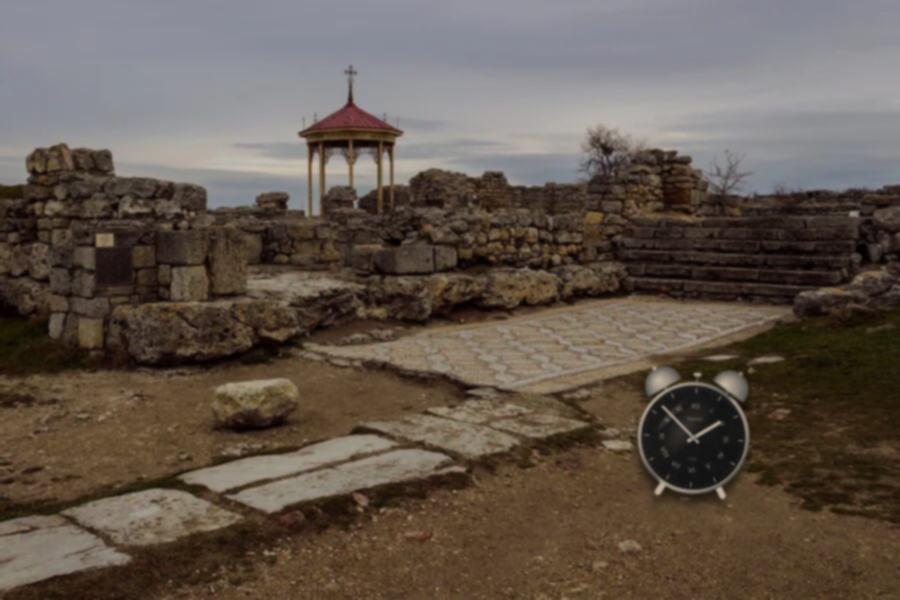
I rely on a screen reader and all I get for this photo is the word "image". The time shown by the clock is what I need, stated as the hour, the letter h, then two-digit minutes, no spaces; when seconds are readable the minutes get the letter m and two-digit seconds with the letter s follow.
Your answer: 1h52
